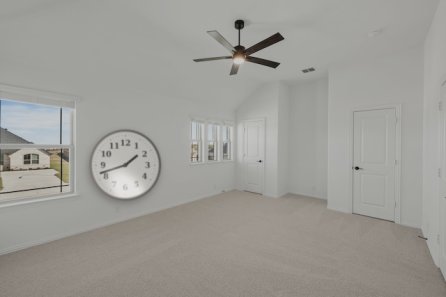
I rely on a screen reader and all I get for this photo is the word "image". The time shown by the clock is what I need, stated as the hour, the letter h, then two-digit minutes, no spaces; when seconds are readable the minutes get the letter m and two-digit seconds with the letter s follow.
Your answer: 1h42
